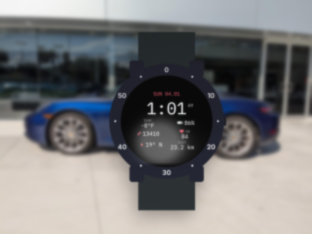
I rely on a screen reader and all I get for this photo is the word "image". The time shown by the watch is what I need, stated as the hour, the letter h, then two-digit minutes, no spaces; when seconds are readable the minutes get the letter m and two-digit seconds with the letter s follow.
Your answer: 1h01
